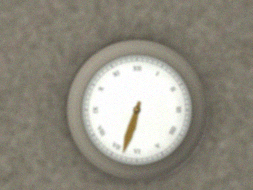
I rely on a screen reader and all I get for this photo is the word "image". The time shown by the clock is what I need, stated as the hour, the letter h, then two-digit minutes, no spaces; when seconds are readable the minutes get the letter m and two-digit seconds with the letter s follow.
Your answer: 6h33
